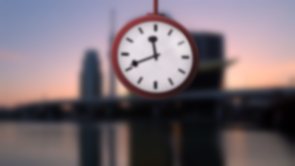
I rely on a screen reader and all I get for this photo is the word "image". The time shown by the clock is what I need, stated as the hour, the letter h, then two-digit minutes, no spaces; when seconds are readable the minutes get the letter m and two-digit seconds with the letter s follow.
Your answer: 11h41
